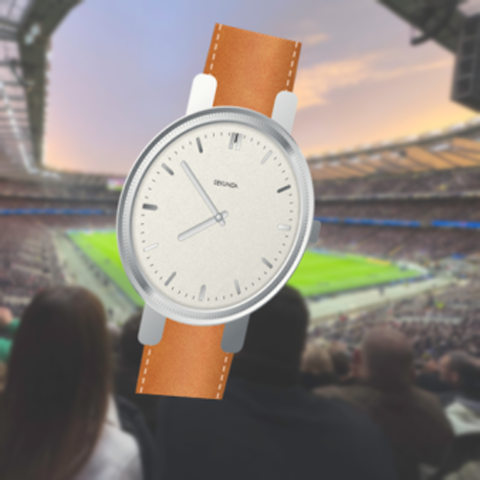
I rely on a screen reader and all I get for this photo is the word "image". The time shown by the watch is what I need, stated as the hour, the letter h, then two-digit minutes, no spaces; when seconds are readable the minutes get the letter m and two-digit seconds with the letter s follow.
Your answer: 7h52
